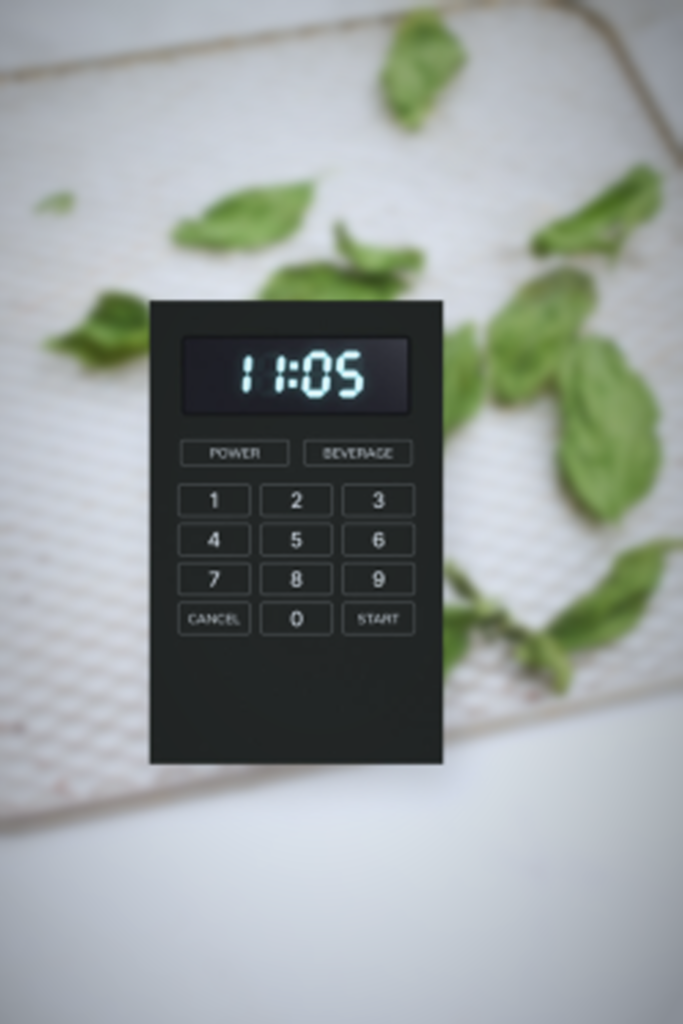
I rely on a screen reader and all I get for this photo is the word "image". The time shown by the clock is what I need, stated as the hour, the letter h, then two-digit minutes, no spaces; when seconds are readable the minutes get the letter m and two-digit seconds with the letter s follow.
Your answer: 11h05
